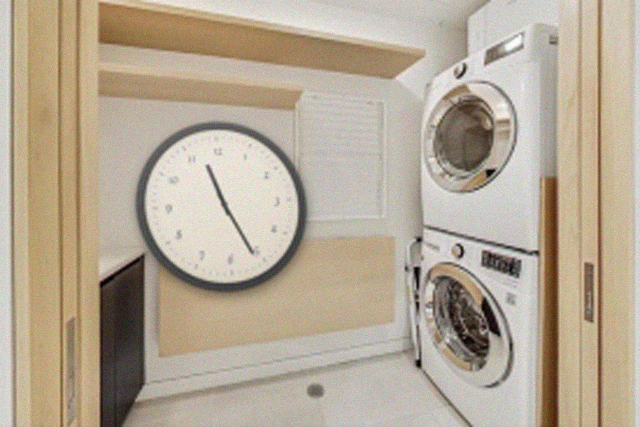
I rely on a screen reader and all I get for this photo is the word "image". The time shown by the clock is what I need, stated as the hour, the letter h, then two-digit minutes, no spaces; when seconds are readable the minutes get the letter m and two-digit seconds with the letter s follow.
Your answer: 11h26
